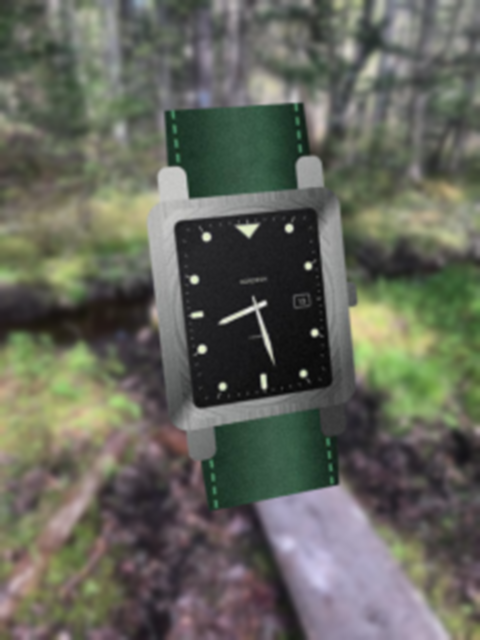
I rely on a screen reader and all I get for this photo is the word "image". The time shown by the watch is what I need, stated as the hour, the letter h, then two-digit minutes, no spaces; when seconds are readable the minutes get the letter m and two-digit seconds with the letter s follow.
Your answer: 8h28
